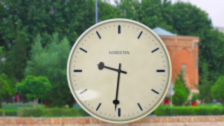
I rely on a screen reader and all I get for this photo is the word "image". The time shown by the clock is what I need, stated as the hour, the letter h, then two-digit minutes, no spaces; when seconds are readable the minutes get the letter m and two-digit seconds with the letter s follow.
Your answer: 9h31
